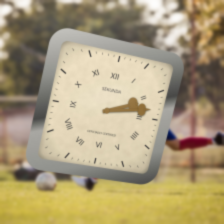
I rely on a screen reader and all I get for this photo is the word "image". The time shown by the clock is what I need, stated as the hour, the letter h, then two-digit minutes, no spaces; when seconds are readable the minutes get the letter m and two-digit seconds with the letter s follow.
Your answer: 2h13
